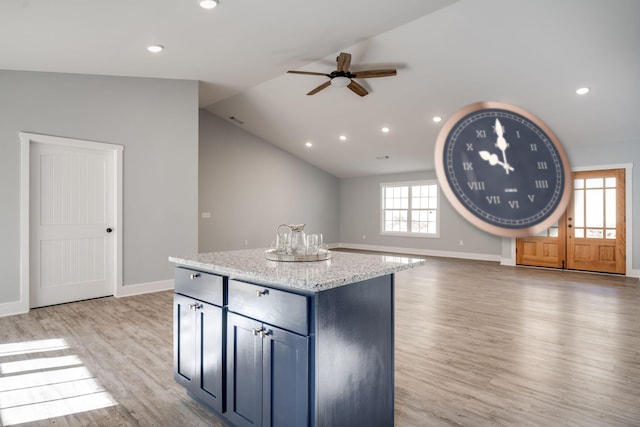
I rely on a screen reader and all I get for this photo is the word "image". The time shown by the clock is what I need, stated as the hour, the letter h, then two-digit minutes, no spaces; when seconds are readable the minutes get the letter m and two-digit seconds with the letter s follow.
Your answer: 10h00
